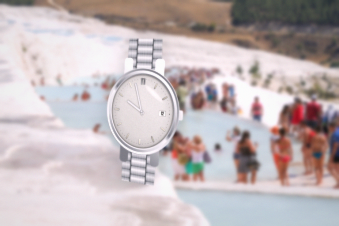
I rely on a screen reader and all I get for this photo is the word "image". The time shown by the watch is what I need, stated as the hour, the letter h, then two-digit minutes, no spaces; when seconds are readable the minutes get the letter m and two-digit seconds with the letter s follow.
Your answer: 9h57
